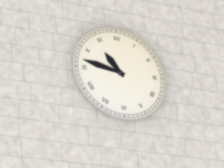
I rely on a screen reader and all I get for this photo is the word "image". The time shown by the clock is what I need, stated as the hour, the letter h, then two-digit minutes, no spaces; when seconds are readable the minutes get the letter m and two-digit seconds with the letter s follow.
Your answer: 10h47
